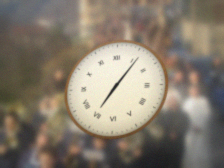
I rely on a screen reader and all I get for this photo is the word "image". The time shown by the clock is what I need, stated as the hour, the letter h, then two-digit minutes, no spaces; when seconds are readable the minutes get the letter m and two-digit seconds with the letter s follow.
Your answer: 7h06
